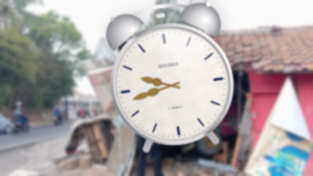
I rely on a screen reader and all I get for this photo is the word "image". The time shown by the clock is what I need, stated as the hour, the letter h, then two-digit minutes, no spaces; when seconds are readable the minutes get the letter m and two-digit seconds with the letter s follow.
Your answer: 9h43
